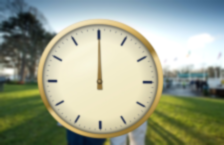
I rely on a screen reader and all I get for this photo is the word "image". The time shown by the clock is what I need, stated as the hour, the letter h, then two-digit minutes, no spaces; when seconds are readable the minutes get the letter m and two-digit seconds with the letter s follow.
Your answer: 12h00
